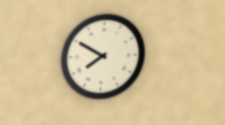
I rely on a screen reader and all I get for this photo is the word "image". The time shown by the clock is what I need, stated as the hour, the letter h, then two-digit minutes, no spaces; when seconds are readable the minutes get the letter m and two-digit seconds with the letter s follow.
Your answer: 7h50
